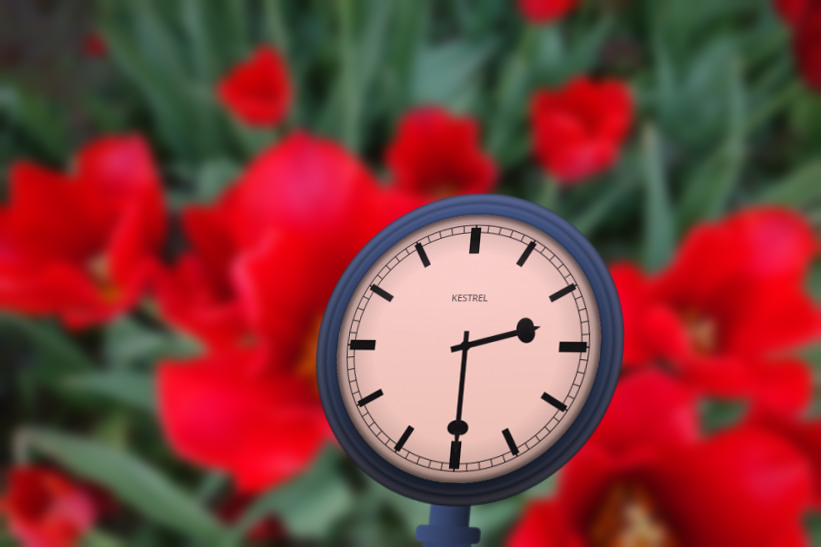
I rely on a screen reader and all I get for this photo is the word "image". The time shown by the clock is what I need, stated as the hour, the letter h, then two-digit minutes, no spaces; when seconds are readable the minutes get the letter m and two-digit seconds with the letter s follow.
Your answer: 2h30
